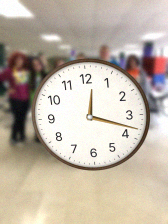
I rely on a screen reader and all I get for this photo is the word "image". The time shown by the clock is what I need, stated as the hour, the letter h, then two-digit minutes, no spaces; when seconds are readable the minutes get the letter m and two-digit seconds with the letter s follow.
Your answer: 12h18
